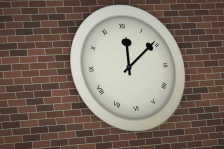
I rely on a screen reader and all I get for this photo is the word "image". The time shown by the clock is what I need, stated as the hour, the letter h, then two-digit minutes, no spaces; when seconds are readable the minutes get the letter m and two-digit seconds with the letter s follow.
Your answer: 12h09
